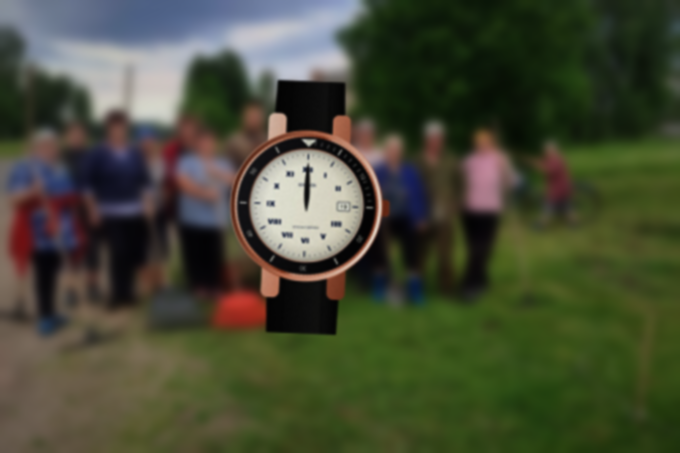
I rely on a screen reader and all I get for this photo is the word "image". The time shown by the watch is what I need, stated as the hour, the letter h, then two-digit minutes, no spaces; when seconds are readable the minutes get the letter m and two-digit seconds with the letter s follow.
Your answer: 12h00
